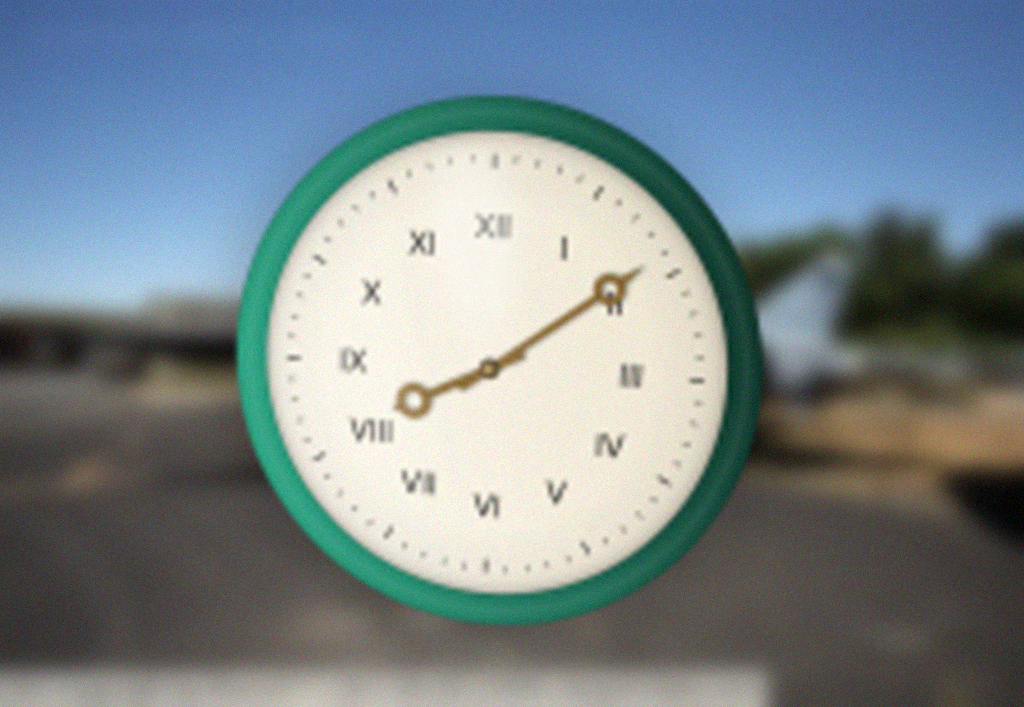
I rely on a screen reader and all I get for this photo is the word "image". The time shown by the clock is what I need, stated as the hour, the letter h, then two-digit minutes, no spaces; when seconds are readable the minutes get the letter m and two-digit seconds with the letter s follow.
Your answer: 8h09
